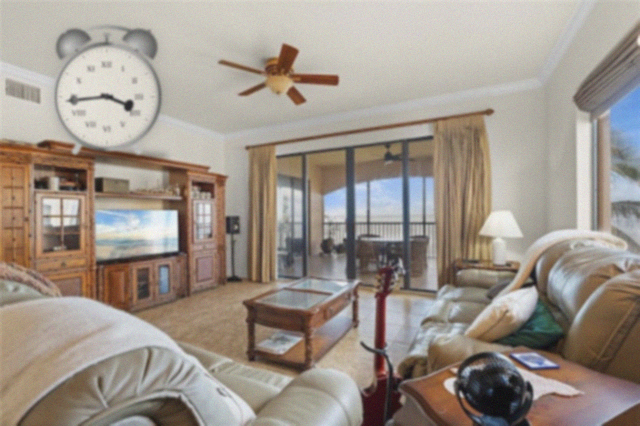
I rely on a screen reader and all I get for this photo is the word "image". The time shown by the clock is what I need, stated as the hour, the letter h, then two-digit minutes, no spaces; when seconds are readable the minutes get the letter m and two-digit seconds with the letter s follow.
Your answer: 3h44
